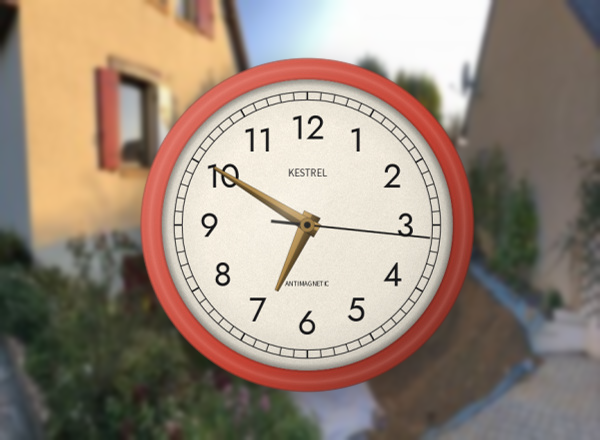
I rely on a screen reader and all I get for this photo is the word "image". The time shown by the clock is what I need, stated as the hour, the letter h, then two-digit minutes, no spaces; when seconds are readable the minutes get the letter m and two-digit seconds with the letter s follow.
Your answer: 6h50m16s
